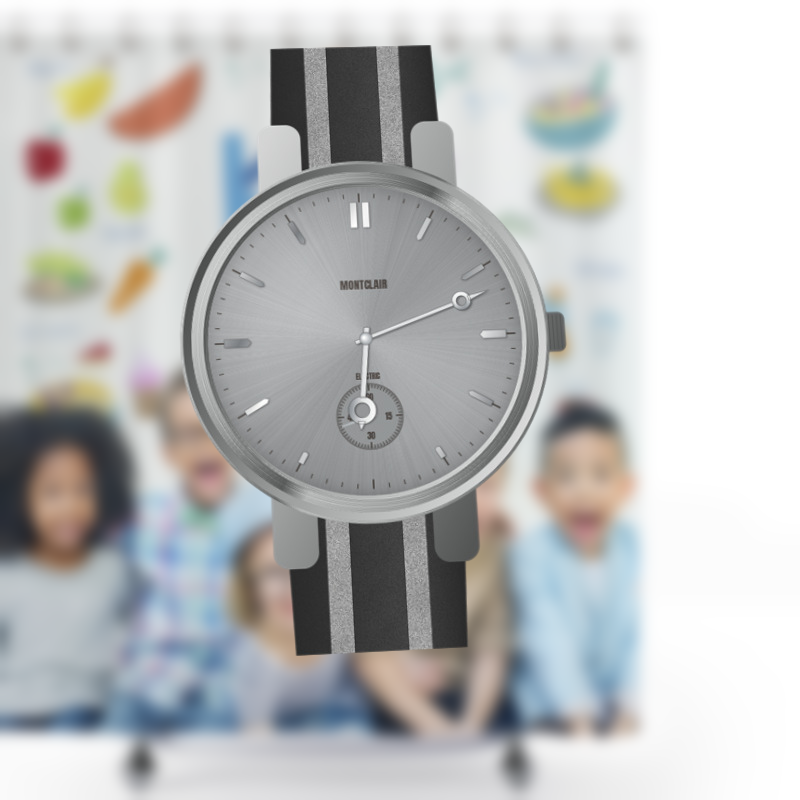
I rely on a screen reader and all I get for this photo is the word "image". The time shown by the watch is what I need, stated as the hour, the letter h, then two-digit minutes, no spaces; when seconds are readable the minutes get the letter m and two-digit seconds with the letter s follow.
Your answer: 6h11m42s
